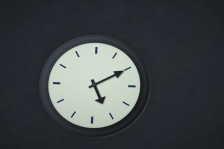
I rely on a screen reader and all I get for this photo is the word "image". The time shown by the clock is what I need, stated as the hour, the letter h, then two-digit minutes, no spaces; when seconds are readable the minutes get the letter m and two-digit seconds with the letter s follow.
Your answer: 5h10
